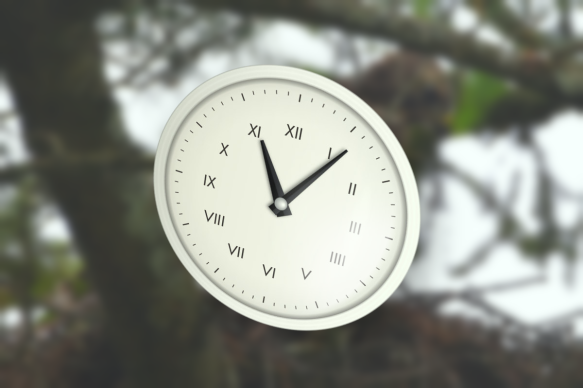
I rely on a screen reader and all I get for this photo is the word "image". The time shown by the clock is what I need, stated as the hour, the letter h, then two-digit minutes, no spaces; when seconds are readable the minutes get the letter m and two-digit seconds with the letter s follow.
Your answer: 11h06
